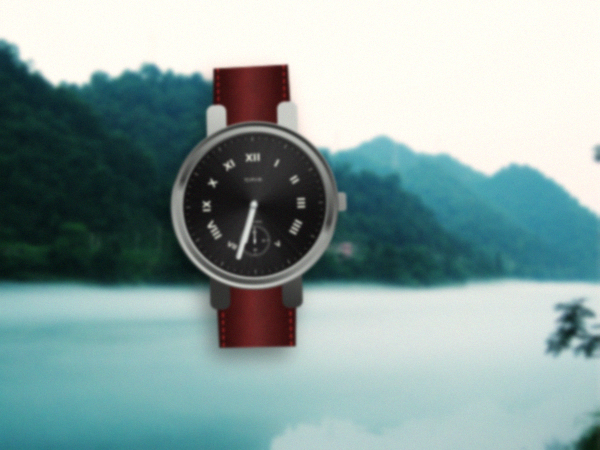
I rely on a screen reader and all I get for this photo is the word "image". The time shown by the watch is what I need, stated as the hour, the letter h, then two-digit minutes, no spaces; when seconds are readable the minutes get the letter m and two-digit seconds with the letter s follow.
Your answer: 6h33
